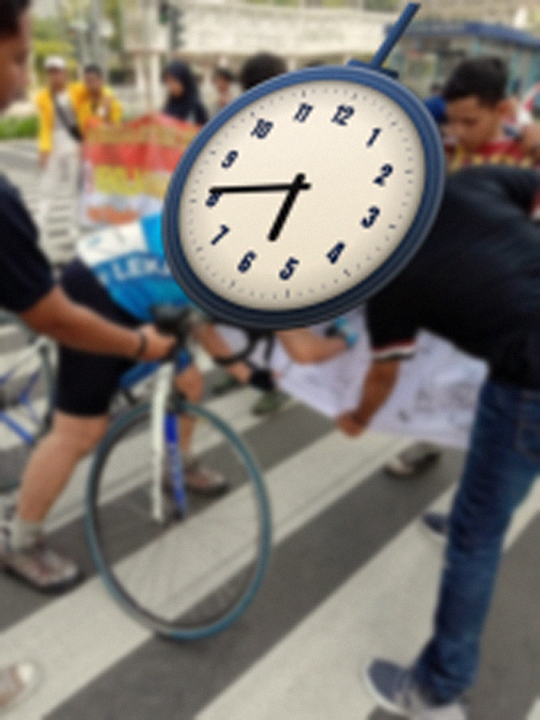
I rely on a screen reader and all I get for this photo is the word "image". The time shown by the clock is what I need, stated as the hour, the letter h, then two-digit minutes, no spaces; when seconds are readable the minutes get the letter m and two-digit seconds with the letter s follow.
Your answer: 5h41
